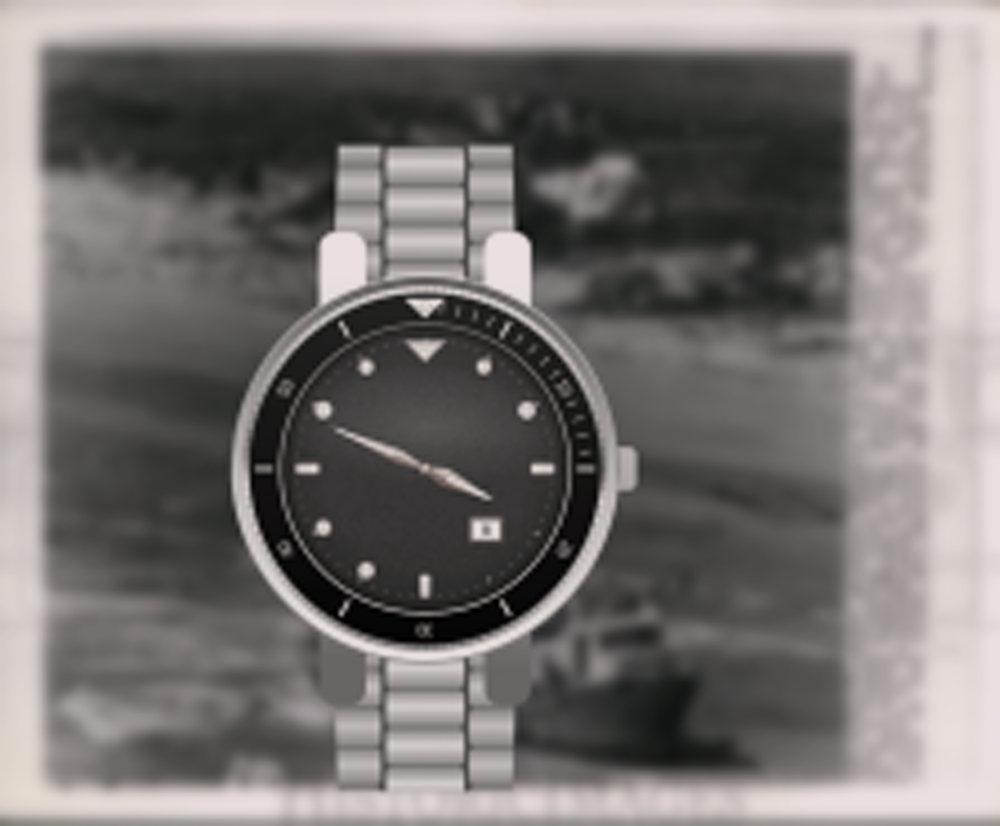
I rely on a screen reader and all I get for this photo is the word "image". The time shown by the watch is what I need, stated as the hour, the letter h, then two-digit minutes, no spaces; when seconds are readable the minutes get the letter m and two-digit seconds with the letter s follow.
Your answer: 3h49
